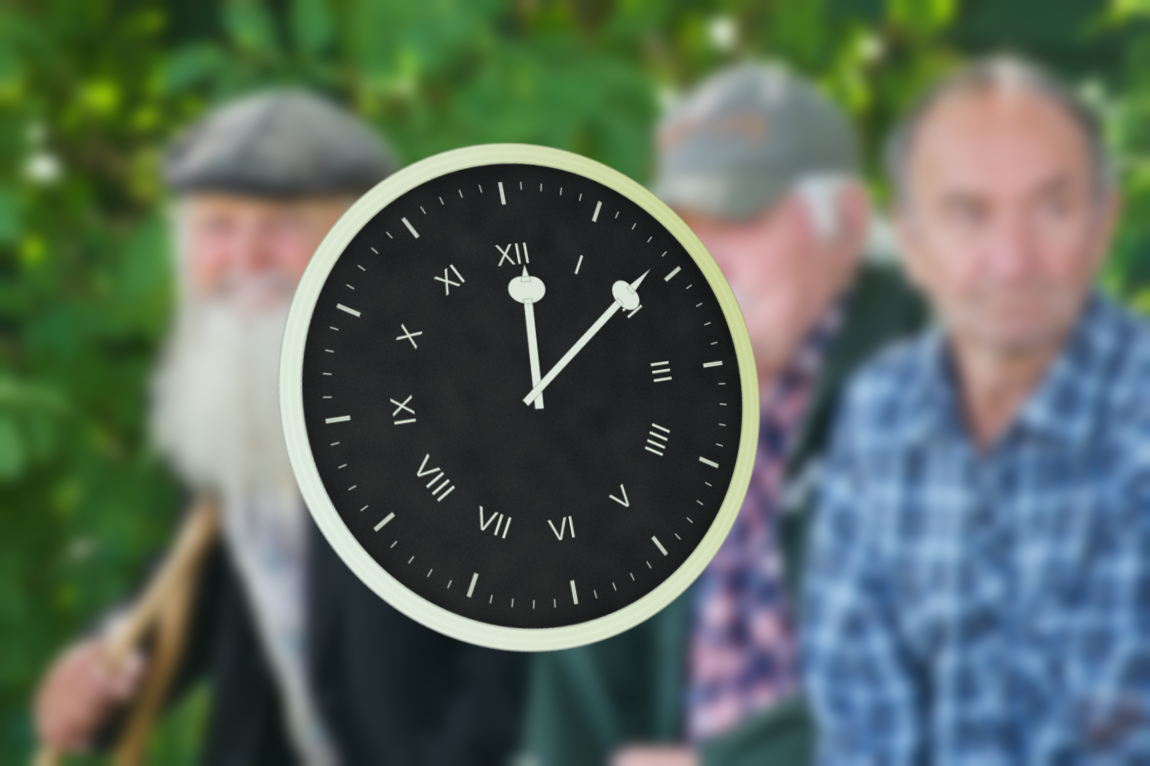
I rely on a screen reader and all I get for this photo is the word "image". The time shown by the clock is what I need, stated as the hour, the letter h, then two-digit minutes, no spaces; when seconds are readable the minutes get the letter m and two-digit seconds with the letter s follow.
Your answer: 12h09
